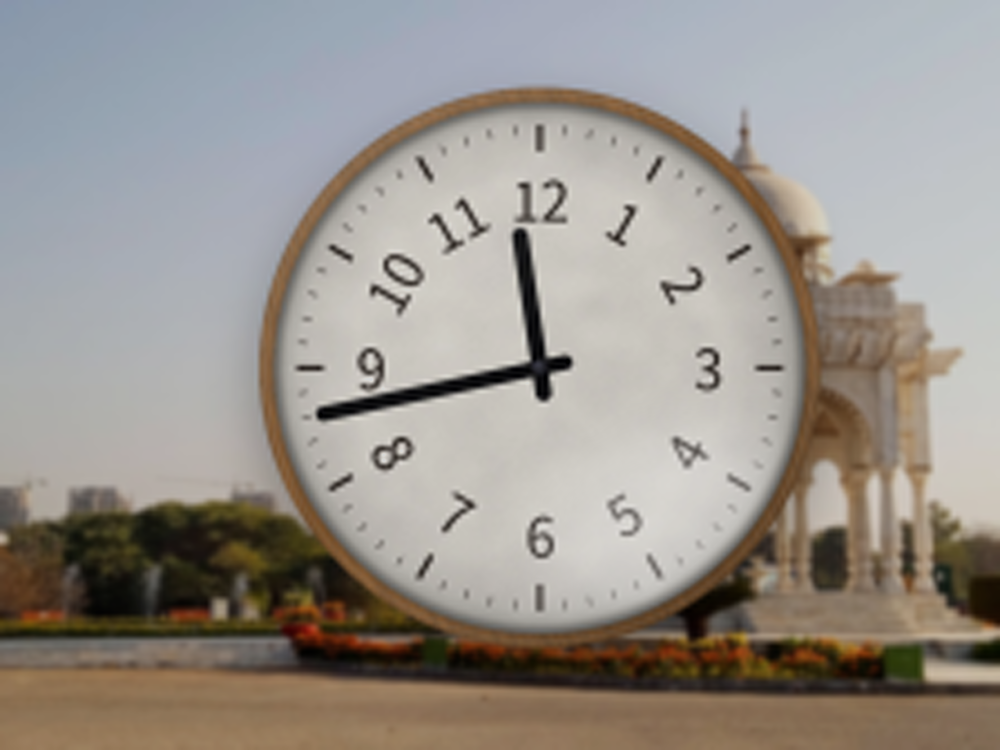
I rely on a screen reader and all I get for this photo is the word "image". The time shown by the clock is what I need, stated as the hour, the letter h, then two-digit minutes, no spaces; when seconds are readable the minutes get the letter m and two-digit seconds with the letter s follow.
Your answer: 11h43
